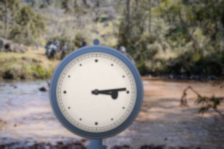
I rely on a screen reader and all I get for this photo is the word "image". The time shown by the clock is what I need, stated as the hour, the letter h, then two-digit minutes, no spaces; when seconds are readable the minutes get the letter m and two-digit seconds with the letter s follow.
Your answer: 3h14
